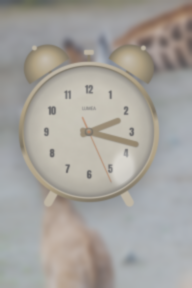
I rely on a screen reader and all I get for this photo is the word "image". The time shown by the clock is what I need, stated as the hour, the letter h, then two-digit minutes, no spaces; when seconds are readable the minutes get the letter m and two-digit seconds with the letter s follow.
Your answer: 2h17m26s
